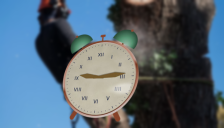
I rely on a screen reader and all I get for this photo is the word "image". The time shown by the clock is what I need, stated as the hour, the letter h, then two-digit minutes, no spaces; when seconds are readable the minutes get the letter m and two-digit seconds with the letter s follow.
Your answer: 9h14
